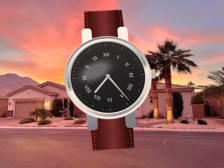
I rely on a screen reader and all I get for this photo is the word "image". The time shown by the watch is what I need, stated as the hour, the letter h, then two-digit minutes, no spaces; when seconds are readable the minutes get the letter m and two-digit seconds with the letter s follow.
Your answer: 7h24
